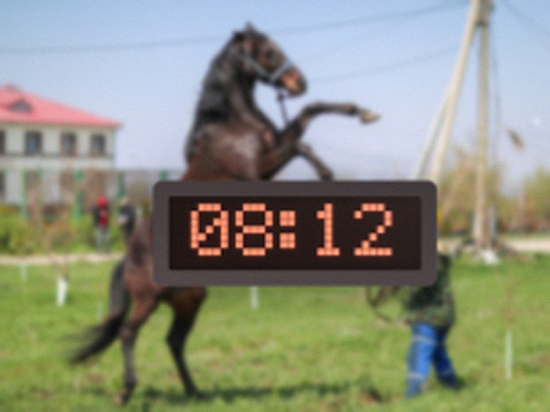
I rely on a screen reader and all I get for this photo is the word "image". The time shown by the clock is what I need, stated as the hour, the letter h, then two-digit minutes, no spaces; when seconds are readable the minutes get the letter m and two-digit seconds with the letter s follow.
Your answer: 8h12
